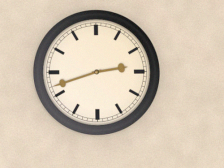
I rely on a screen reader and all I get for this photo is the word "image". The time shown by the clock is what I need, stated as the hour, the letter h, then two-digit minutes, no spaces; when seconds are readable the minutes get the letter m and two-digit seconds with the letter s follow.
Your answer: 2h42
